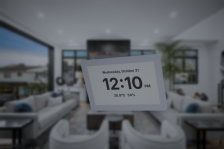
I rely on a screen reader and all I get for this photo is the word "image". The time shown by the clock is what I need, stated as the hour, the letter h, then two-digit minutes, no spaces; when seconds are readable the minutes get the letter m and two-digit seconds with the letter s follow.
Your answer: 12h10
